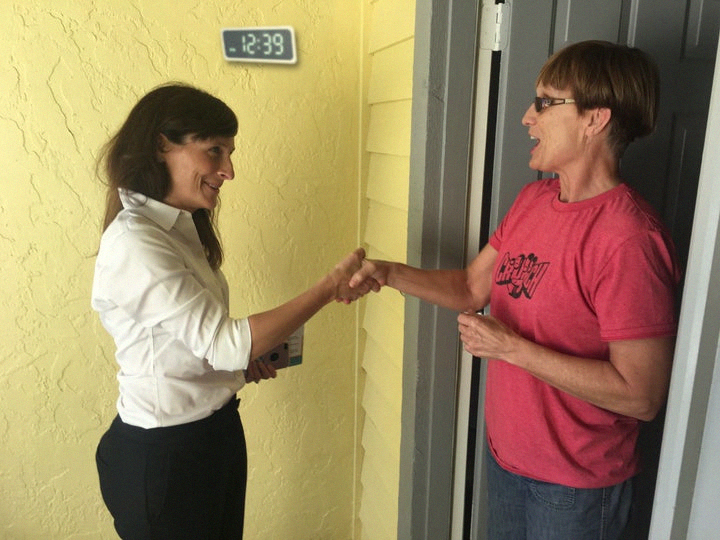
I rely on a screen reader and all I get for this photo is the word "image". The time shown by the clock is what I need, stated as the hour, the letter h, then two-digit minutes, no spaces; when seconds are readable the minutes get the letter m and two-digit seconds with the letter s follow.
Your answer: 12h39
